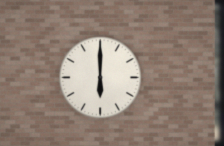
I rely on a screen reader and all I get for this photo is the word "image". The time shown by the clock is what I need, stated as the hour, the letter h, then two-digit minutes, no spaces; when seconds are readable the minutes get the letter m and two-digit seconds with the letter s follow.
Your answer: 6h00
